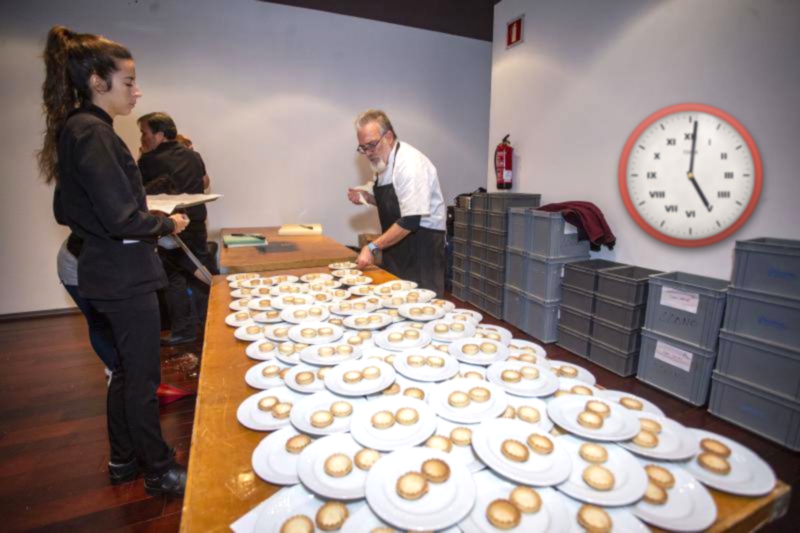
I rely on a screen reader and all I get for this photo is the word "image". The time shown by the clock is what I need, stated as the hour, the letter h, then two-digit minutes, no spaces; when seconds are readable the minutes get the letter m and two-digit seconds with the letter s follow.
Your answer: 5h01
